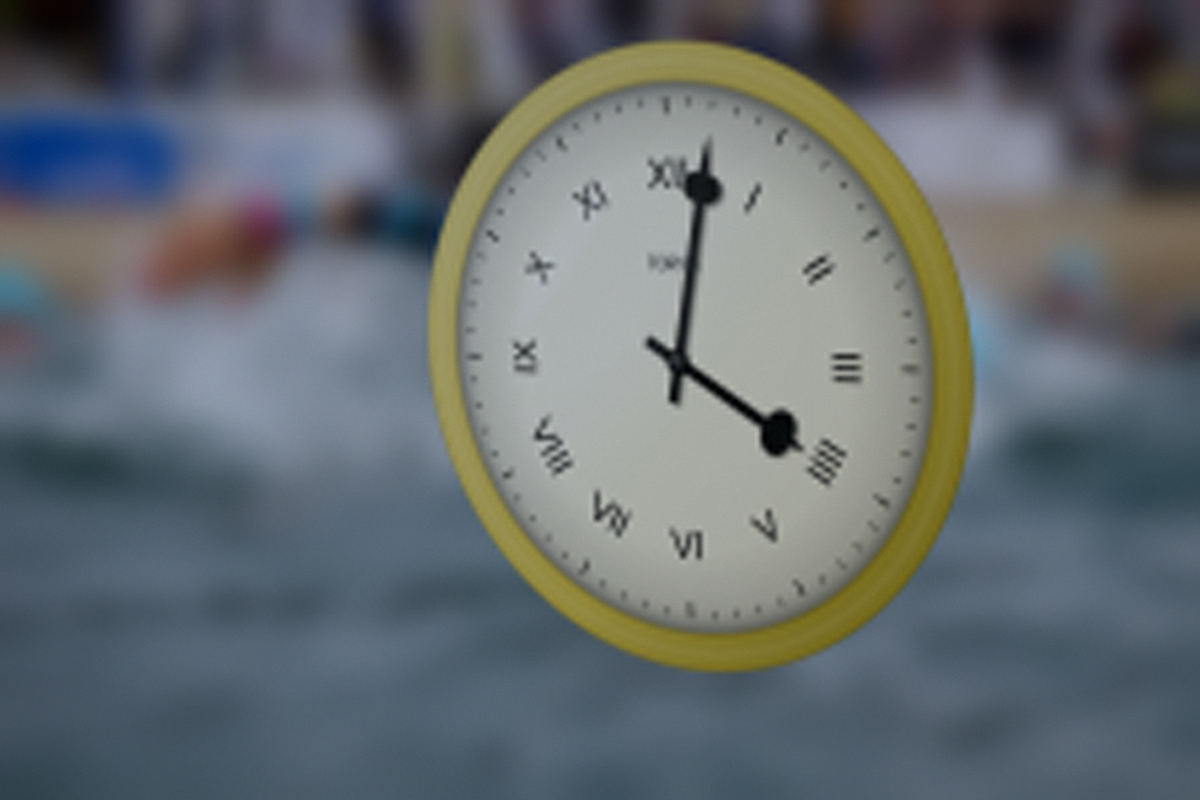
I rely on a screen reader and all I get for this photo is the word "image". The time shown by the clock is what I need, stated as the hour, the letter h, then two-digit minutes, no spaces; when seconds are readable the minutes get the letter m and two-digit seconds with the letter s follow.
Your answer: 4h02
